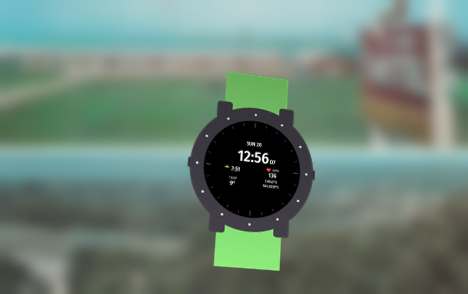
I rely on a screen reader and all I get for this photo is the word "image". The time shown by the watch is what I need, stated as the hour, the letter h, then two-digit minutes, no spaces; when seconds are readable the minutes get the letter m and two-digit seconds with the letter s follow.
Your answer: 12h56
